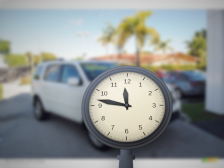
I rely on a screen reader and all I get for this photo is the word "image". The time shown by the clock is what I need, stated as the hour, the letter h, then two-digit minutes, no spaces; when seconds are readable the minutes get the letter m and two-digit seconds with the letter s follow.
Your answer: 11h47
